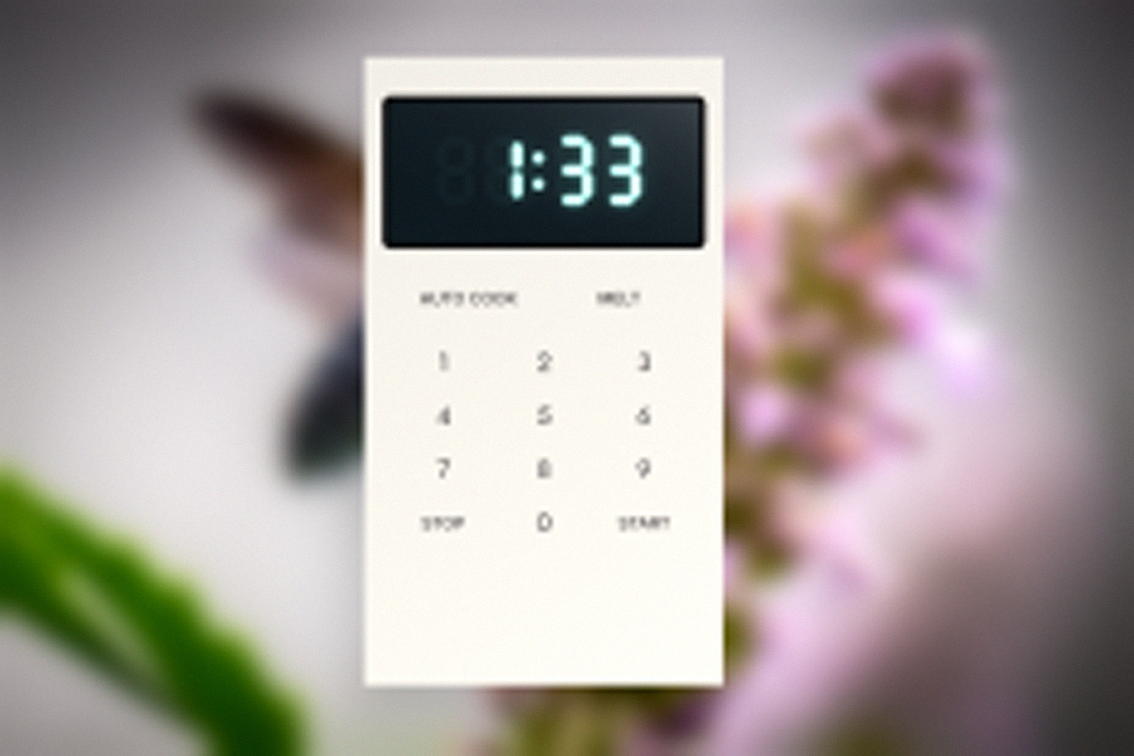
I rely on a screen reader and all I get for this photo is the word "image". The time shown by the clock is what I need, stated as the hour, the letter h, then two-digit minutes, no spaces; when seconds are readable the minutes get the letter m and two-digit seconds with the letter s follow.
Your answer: 1h33
